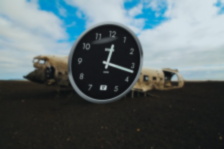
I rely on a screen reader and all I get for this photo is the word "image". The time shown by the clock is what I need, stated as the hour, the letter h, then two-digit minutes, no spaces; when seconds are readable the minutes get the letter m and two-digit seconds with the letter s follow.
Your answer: 12h17
